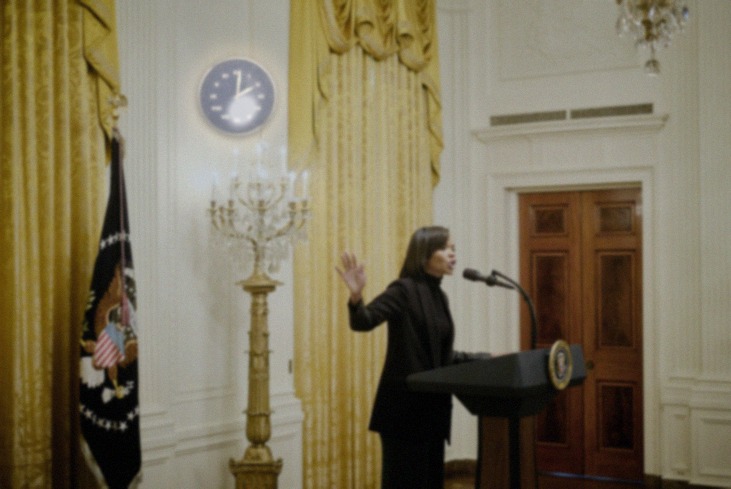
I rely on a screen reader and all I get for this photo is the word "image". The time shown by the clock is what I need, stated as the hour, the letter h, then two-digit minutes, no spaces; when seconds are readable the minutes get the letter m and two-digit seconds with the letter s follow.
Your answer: 2h01
